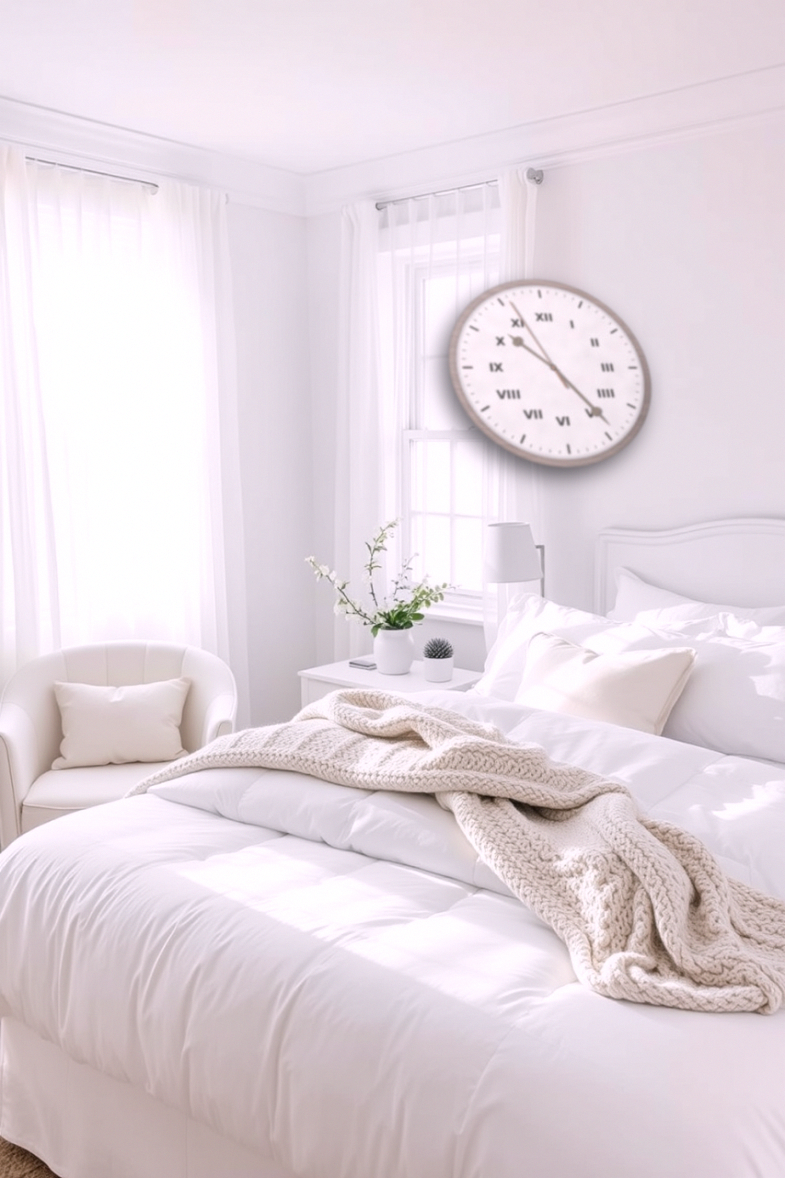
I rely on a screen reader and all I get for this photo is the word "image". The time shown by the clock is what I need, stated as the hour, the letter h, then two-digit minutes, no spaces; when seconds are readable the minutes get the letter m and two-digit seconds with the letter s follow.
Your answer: 10h23m56s
